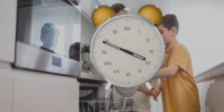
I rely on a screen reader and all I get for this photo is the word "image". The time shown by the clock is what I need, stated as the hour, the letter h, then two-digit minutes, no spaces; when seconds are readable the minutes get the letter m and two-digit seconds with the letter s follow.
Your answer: 3h49
